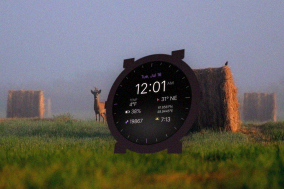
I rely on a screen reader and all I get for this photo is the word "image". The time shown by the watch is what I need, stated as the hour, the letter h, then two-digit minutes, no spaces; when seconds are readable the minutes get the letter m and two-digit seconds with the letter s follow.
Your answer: 12h01
